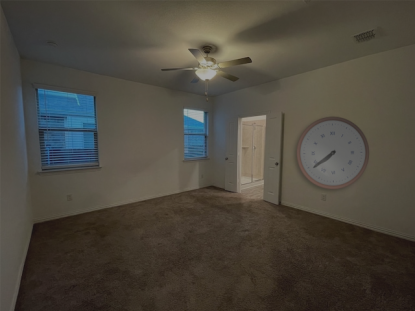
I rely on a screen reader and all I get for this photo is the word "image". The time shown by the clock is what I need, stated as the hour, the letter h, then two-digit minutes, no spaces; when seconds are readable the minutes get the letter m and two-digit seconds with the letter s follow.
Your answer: 7h39
